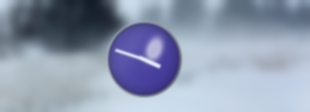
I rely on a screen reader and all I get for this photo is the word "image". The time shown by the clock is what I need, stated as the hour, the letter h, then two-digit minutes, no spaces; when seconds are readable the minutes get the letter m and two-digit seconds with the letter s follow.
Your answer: 3h48
